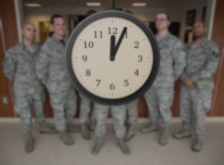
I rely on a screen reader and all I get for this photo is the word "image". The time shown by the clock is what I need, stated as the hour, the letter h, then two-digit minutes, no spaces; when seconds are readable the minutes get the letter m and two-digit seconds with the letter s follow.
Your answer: 12h04
